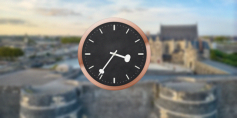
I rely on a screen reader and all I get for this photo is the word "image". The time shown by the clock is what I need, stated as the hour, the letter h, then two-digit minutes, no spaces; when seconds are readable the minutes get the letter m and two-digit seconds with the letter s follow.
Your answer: 3h36
